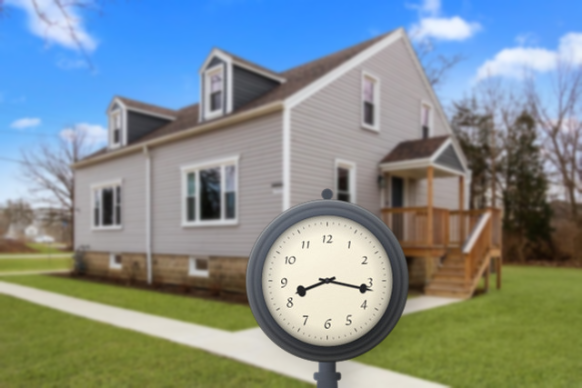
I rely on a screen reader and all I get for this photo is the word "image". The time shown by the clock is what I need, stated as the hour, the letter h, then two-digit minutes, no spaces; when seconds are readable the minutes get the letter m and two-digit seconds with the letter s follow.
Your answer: 8h17
